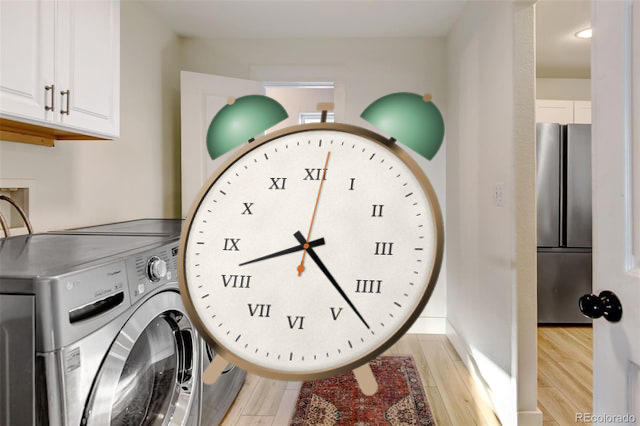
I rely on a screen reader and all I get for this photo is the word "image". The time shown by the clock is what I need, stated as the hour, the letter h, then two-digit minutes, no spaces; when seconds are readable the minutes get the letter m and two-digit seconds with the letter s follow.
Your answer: 8h23m01s
